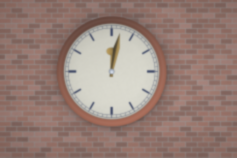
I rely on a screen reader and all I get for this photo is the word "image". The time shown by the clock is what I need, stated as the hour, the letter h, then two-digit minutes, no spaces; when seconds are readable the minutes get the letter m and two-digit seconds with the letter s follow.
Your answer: 12h02
